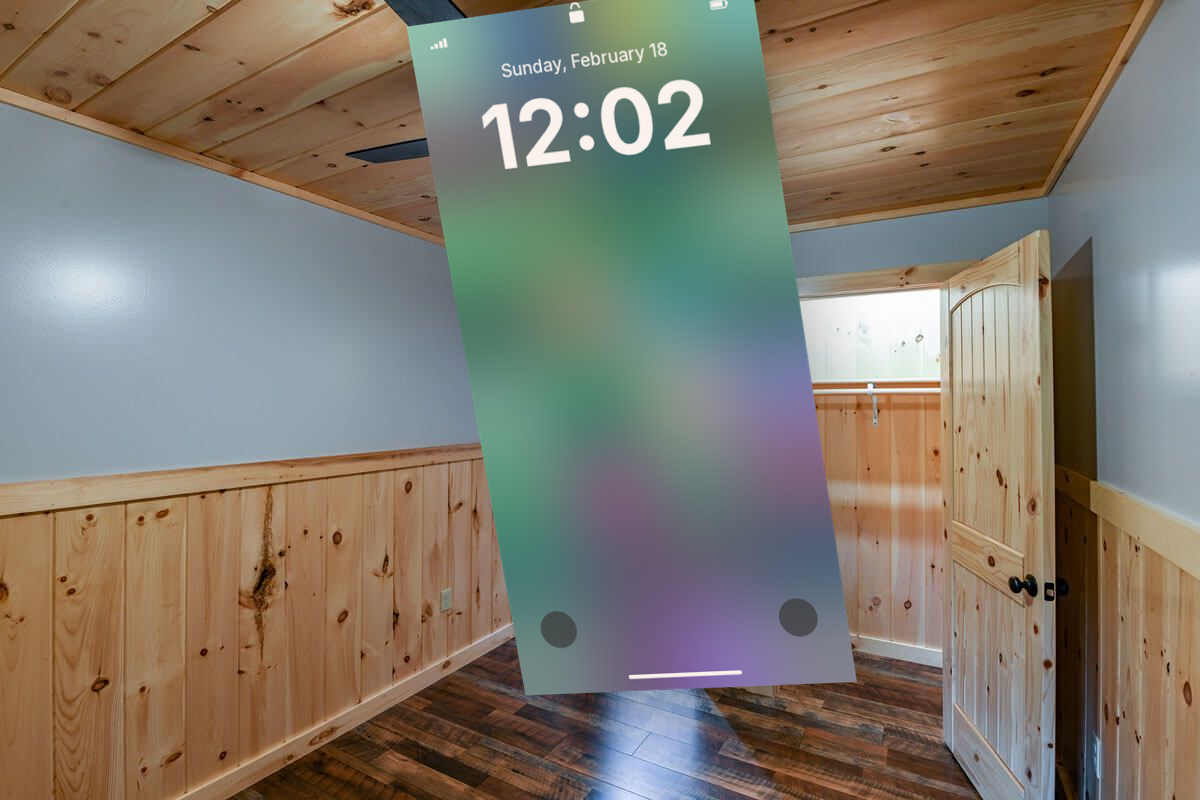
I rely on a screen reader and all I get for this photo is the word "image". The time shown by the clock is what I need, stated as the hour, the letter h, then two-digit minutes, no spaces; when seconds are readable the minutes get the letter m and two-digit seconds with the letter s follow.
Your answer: 12h02
